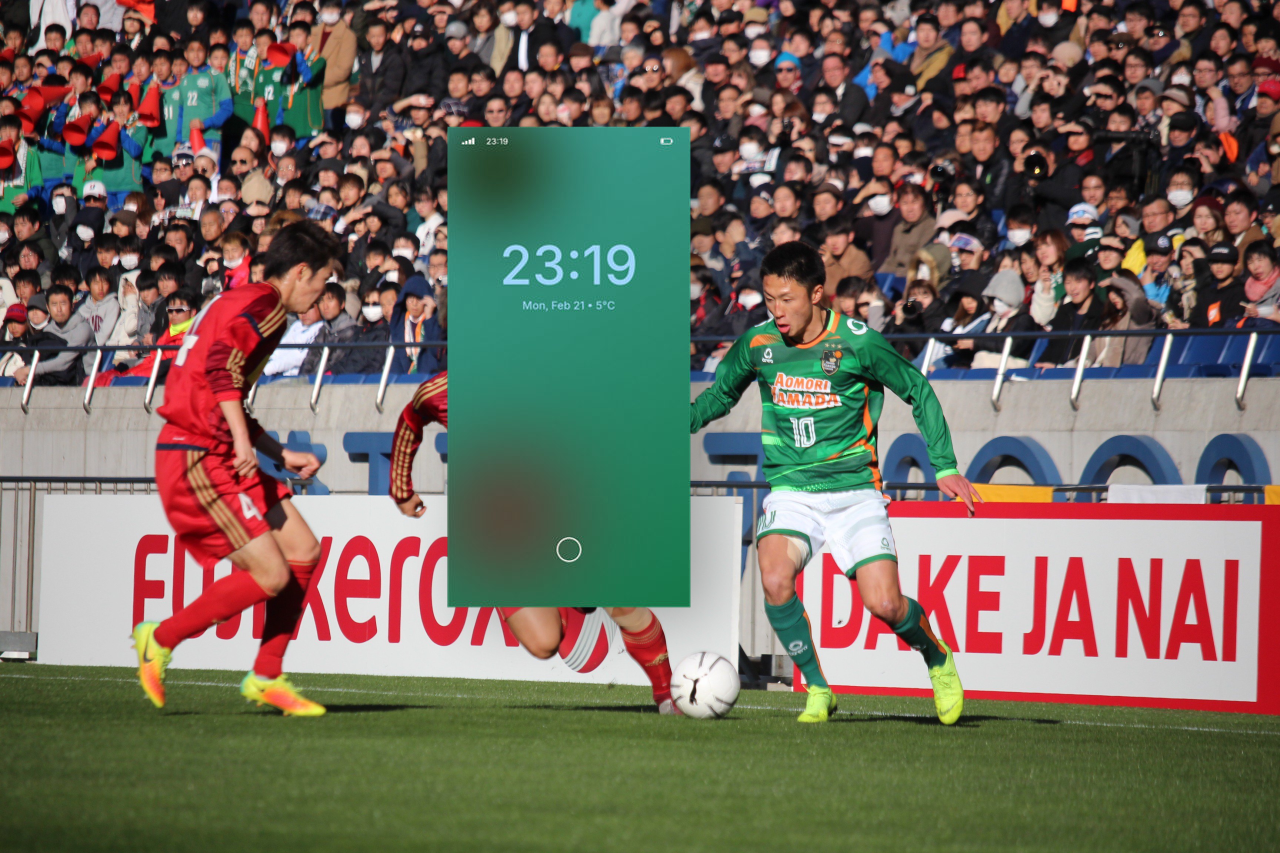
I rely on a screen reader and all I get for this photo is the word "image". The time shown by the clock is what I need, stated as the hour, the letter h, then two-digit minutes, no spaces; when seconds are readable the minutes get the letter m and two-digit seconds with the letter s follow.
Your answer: 23h19
